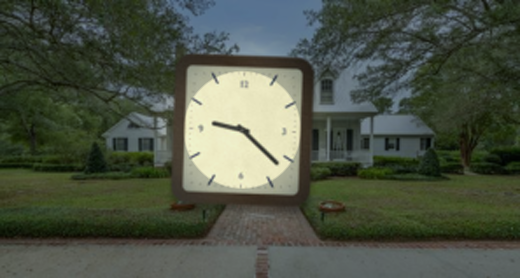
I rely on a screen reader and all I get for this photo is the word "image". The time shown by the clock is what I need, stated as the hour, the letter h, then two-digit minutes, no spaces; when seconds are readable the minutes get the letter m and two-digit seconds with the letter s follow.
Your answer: 9h22
